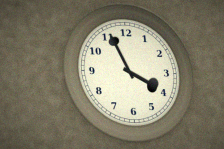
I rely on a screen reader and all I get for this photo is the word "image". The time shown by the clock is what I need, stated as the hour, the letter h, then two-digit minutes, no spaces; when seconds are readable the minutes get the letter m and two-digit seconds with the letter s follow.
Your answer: 3h56
